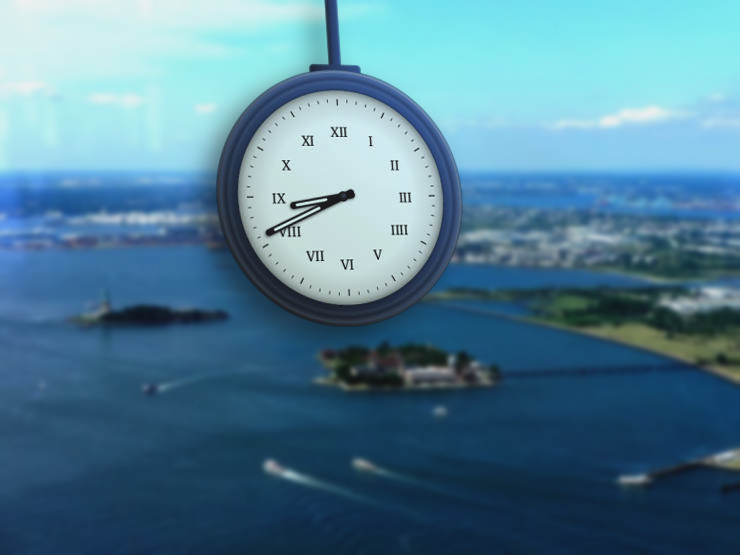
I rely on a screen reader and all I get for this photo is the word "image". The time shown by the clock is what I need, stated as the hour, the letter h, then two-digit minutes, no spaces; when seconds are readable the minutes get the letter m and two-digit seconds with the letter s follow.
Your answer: 8h41
